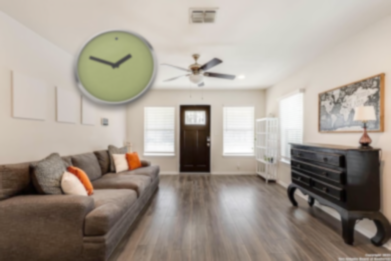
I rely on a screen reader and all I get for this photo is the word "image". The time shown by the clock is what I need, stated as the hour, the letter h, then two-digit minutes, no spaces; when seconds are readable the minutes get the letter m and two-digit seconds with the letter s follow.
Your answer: 1h48
